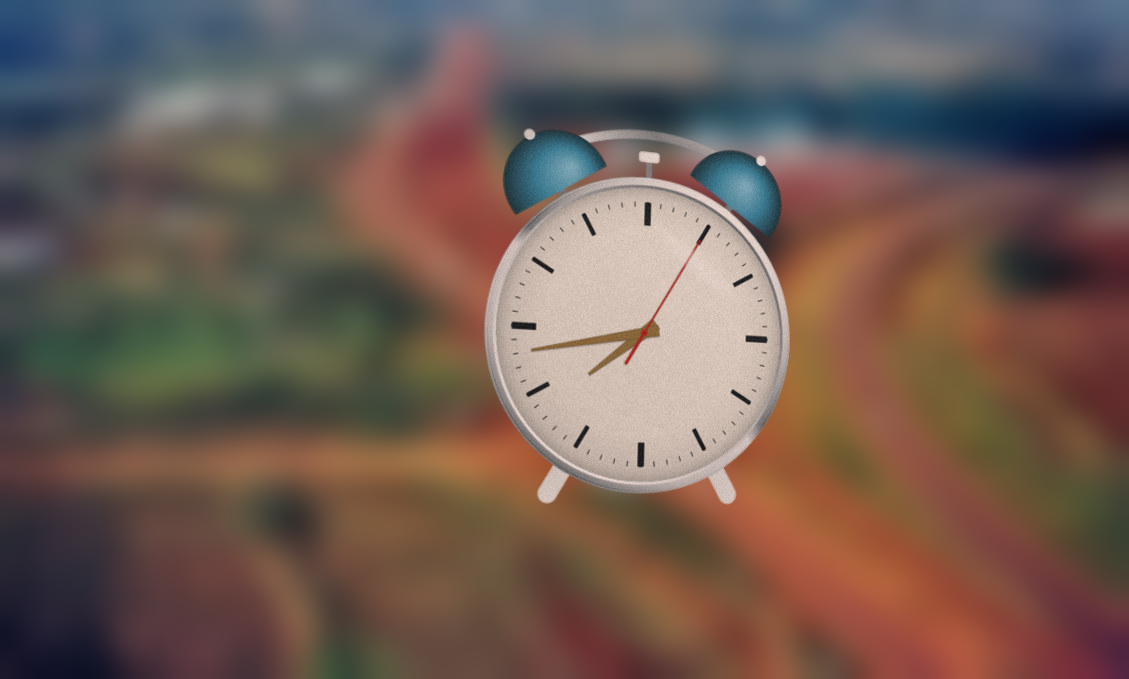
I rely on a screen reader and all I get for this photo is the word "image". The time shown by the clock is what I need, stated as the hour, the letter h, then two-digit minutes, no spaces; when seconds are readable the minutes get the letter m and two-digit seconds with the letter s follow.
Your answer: 7h43m05s
